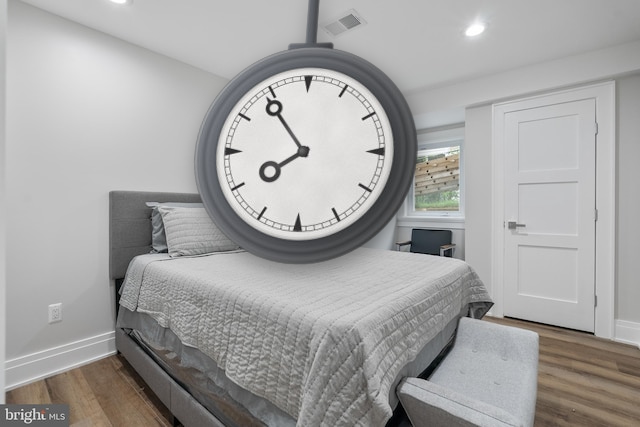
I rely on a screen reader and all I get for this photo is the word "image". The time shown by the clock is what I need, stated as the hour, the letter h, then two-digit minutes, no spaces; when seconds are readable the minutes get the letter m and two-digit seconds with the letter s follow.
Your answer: 7h54
